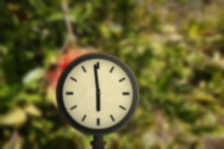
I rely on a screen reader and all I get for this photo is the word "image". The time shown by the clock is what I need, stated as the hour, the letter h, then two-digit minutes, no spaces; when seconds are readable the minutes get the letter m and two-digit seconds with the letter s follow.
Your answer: 5h59
